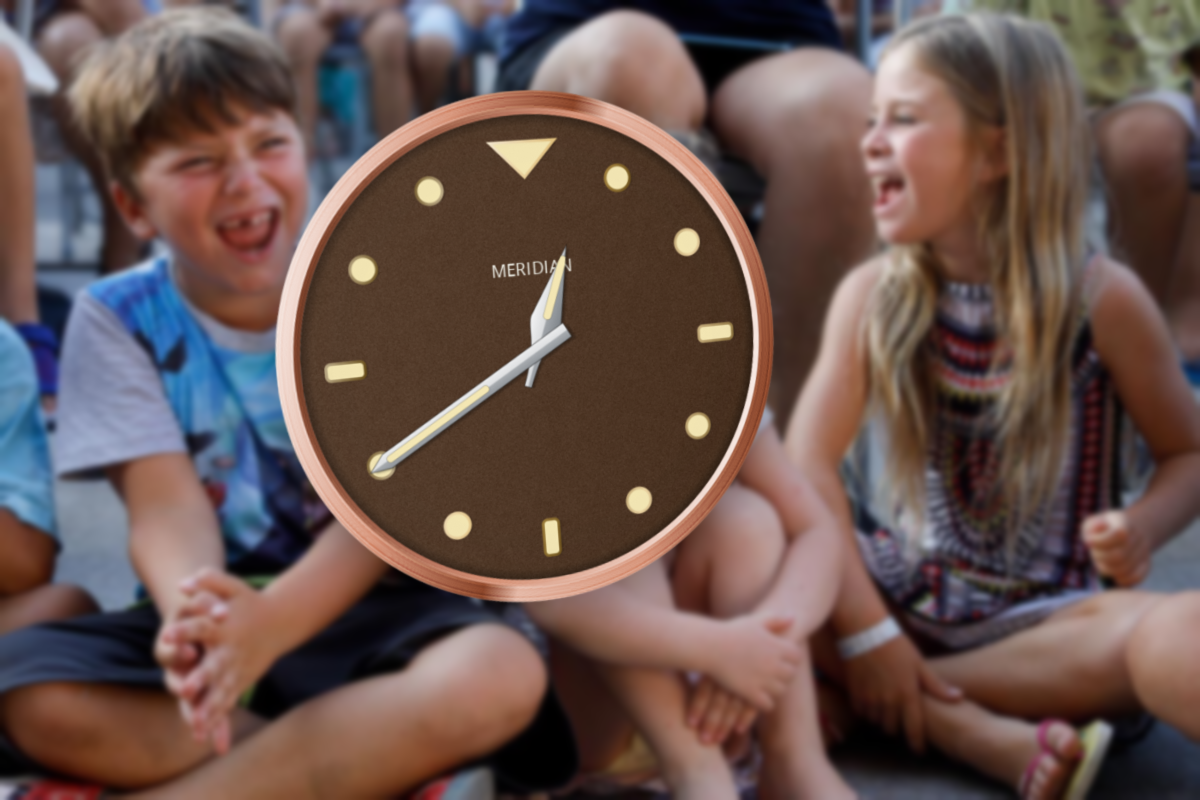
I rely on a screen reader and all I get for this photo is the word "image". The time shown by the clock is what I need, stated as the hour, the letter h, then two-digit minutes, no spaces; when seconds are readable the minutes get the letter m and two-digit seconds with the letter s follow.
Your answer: 12h40
